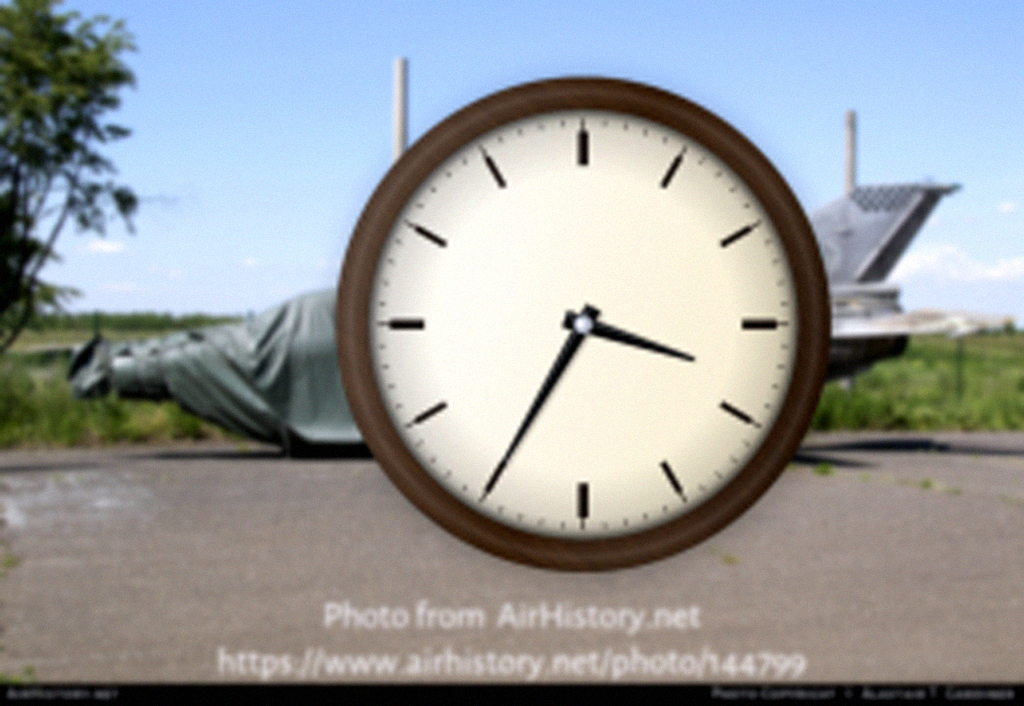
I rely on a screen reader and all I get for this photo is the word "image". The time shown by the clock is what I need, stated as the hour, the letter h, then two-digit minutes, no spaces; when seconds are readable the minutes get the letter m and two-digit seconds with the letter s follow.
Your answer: 3h35
